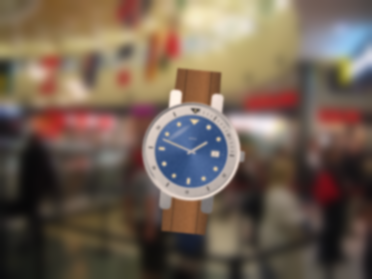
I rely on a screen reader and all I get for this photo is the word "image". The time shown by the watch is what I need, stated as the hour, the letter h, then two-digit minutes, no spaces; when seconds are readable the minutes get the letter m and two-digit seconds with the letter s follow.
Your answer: 1h48
